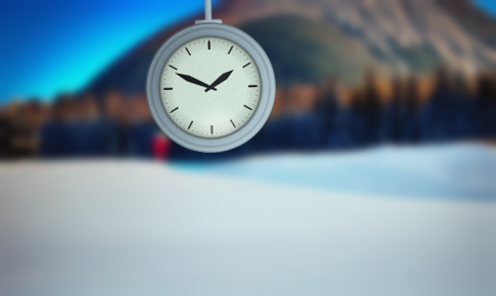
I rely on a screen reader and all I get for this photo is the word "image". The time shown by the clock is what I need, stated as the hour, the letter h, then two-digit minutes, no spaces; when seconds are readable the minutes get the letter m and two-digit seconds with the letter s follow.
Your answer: 1h49
